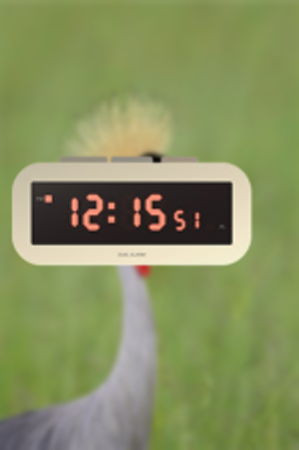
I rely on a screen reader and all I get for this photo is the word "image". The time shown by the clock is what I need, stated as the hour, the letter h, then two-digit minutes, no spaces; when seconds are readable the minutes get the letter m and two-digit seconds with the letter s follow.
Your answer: 12h15m51s
